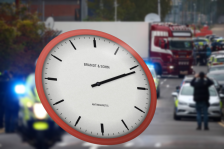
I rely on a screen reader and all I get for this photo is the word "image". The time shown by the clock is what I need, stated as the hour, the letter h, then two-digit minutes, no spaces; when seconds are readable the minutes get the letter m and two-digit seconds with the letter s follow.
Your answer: 2h11
